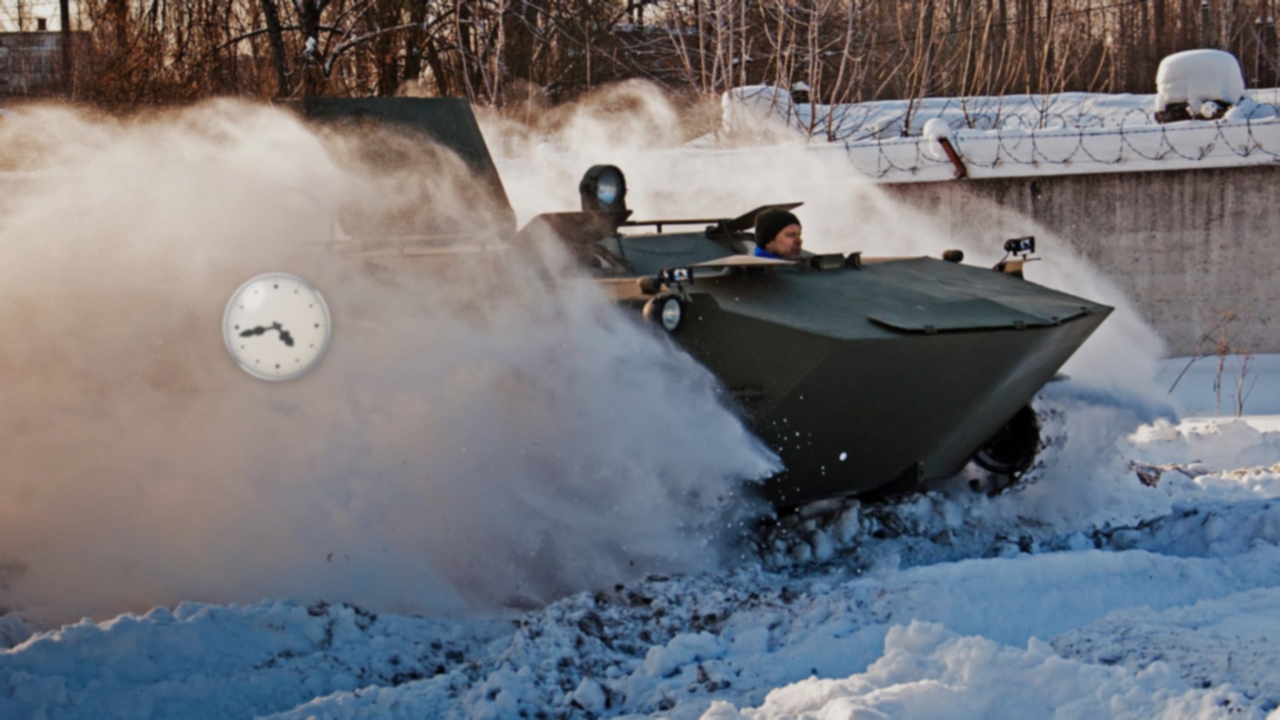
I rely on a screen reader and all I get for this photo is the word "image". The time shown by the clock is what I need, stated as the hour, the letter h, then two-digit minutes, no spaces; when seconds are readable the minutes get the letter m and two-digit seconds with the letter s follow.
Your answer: 4h43
